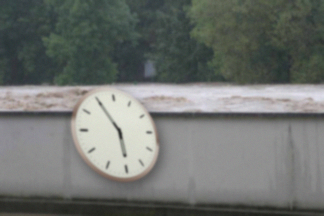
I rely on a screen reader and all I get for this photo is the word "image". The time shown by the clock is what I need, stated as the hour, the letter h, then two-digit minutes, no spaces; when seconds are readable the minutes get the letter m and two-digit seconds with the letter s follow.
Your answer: 5h55
